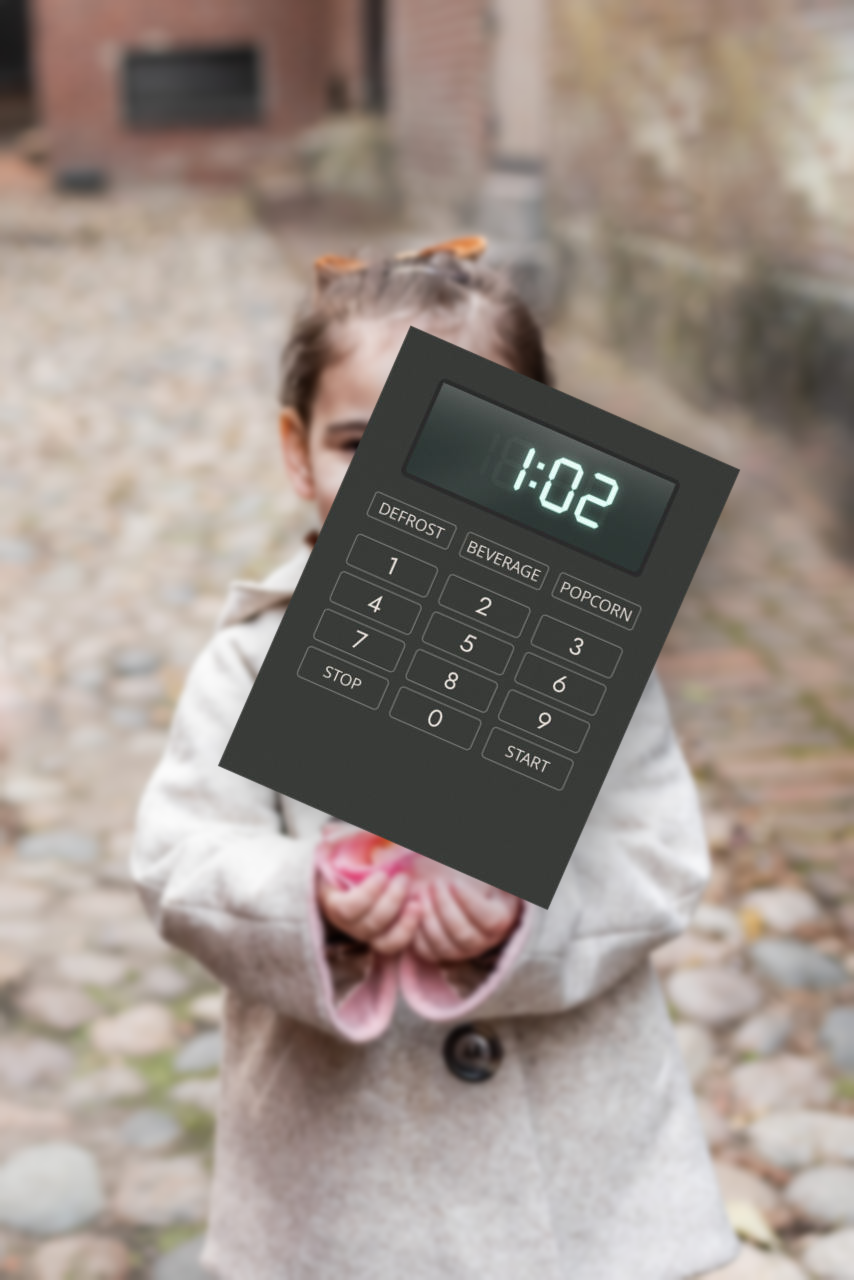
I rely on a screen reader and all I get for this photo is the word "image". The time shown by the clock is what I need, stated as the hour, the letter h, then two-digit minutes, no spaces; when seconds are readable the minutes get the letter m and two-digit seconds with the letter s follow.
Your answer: 1h02
